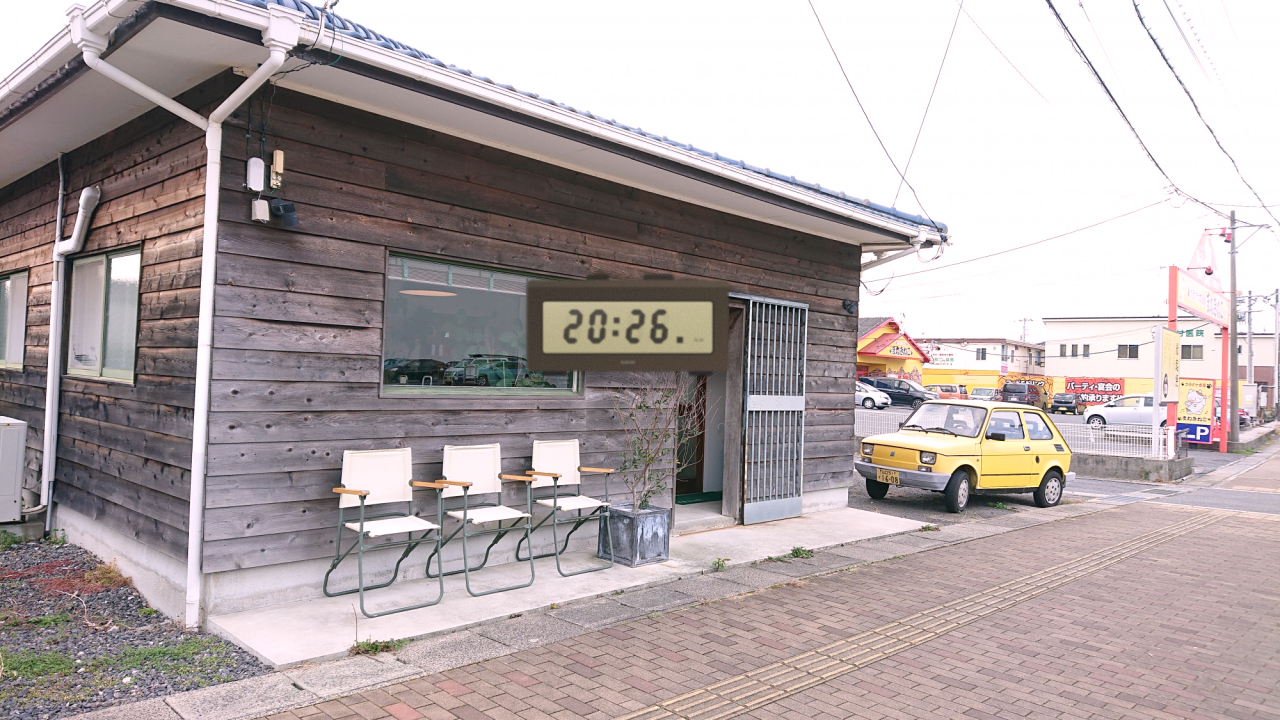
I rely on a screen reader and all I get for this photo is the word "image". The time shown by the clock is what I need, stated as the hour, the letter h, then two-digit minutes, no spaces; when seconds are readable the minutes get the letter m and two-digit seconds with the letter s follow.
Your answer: 20h26
